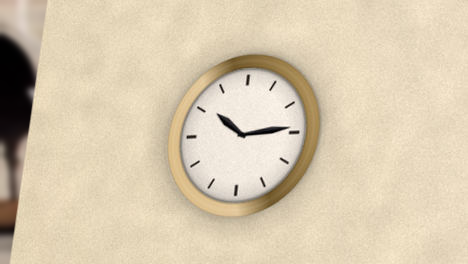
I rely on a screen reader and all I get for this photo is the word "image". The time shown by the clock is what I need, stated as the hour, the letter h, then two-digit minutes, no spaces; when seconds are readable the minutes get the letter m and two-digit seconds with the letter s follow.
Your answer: 10h14
